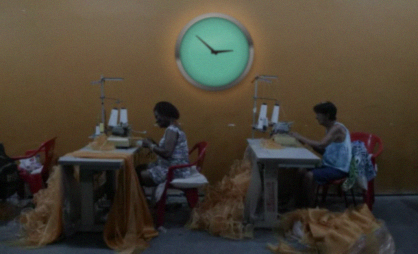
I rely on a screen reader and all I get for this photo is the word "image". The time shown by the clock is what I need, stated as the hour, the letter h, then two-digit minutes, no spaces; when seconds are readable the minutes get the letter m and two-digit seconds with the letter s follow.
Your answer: 2h52
